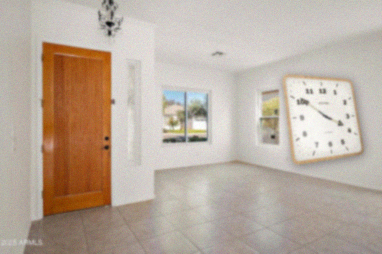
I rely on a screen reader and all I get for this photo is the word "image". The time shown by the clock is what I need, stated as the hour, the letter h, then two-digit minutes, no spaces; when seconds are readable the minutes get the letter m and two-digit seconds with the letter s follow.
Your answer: 3h51
